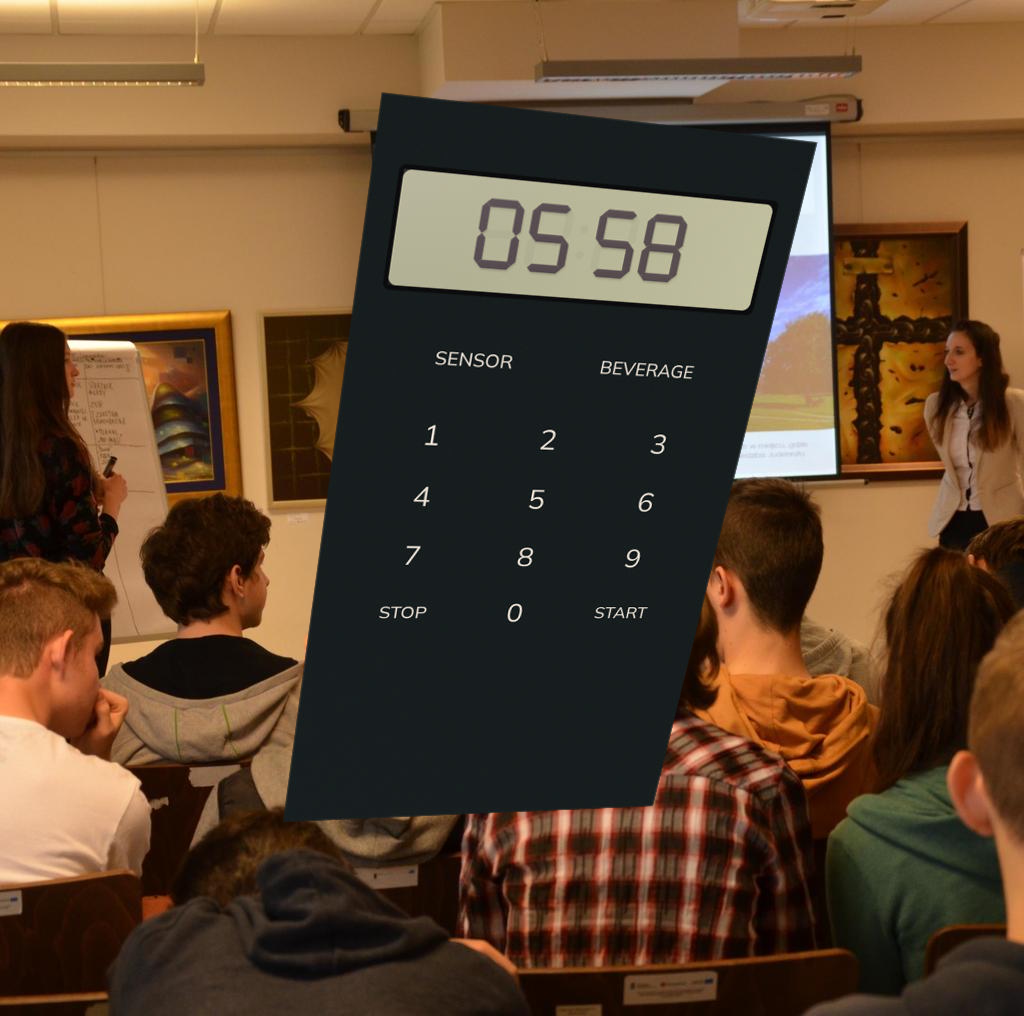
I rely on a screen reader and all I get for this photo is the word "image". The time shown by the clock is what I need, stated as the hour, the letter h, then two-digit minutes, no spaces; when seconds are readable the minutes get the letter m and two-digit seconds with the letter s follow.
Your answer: 5h58
